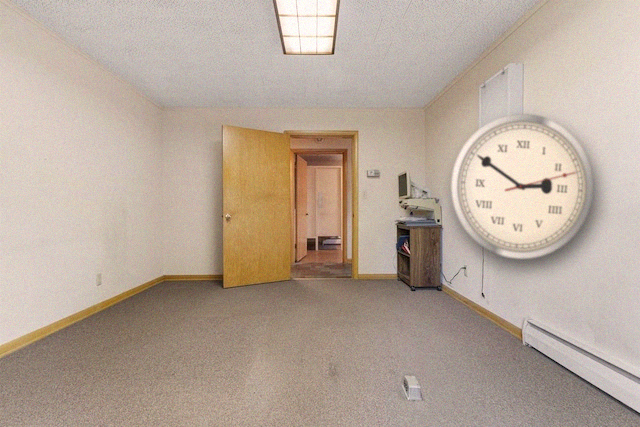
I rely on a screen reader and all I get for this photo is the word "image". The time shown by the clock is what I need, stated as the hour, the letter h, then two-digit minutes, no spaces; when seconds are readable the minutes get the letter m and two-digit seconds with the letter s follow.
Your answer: 2h50m12s
